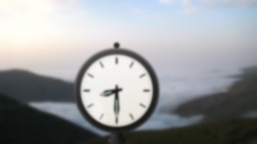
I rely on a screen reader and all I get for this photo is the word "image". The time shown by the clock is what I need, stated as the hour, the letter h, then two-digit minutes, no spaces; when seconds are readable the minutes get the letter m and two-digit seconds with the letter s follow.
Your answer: 8h30
